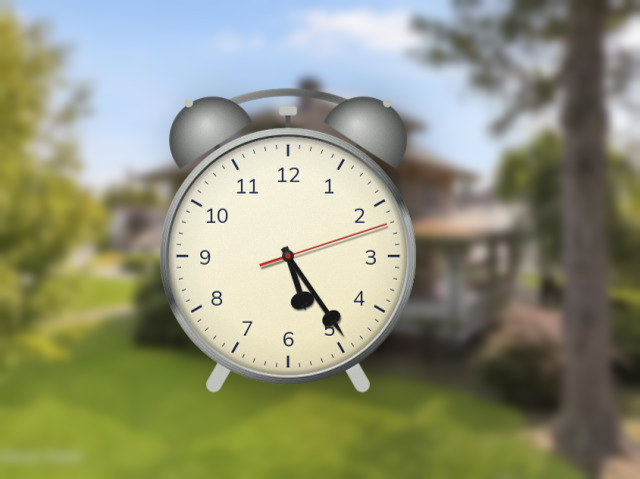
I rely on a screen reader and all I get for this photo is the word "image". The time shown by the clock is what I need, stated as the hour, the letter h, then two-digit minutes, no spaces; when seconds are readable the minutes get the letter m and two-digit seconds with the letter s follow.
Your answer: 5h24m12s
